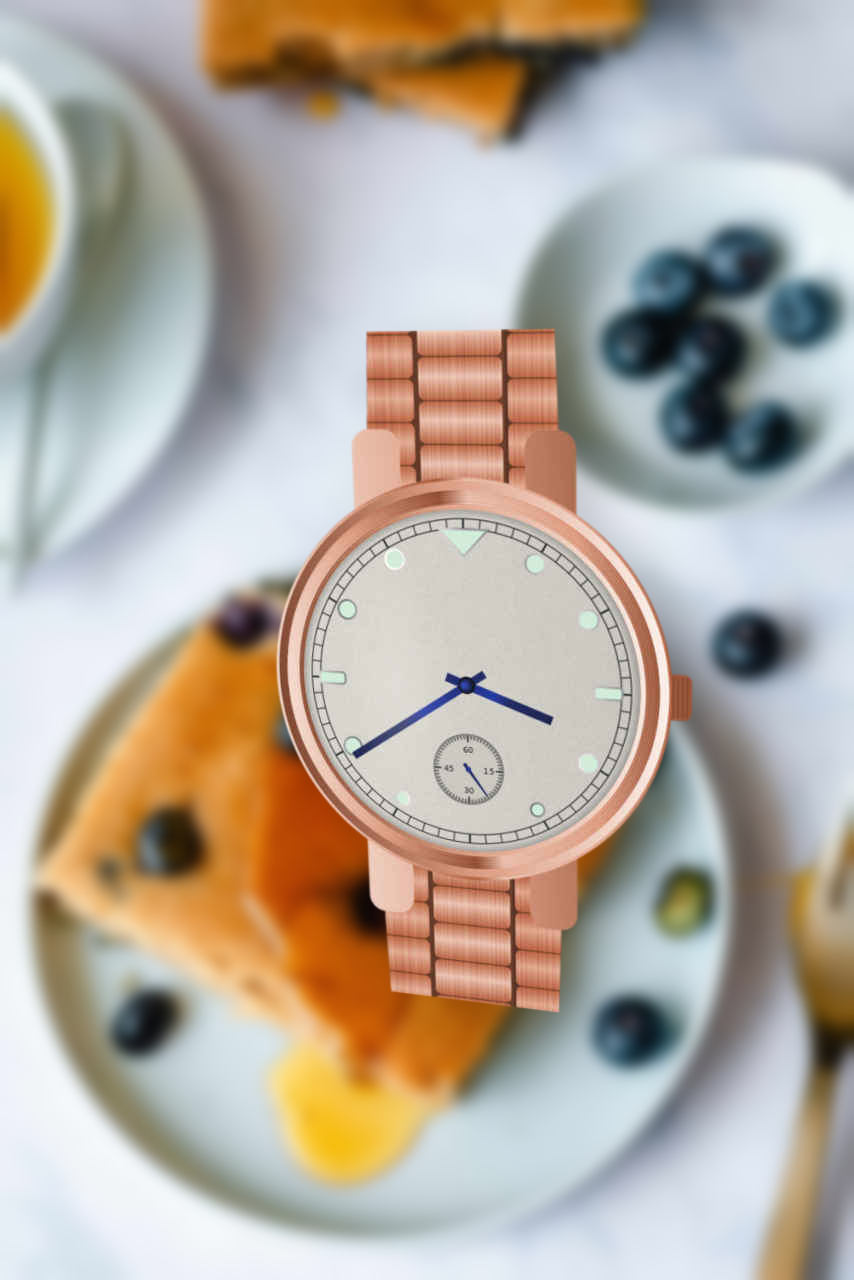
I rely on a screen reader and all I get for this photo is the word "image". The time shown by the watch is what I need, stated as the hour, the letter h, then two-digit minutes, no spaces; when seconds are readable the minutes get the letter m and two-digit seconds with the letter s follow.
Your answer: 3h39m24s
